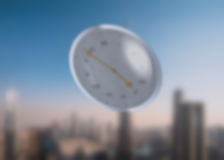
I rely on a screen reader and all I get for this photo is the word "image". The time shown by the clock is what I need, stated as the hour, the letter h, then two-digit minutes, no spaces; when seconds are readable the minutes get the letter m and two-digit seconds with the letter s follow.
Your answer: 4h53
